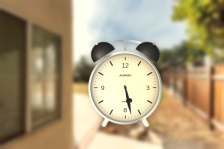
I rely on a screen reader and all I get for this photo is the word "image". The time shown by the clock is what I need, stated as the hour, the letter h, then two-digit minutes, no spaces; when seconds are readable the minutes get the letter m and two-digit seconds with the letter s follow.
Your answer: 5h28
